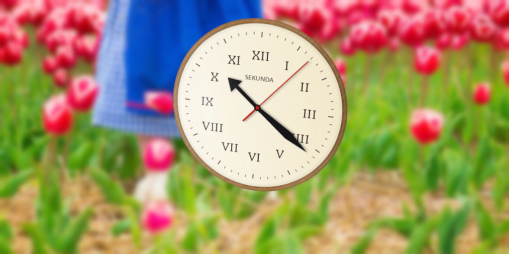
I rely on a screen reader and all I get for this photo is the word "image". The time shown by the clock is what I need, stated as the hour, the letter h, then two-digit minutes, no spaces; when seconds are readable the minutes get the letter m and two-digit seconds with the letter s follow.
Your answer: 10h21m07s
